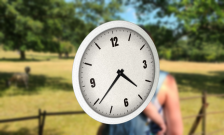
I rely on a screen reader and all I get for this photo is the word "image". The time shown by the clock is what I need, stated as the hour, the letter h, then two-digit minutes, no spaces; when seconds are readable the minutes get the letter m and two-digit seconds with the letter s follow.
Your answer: 4h39
